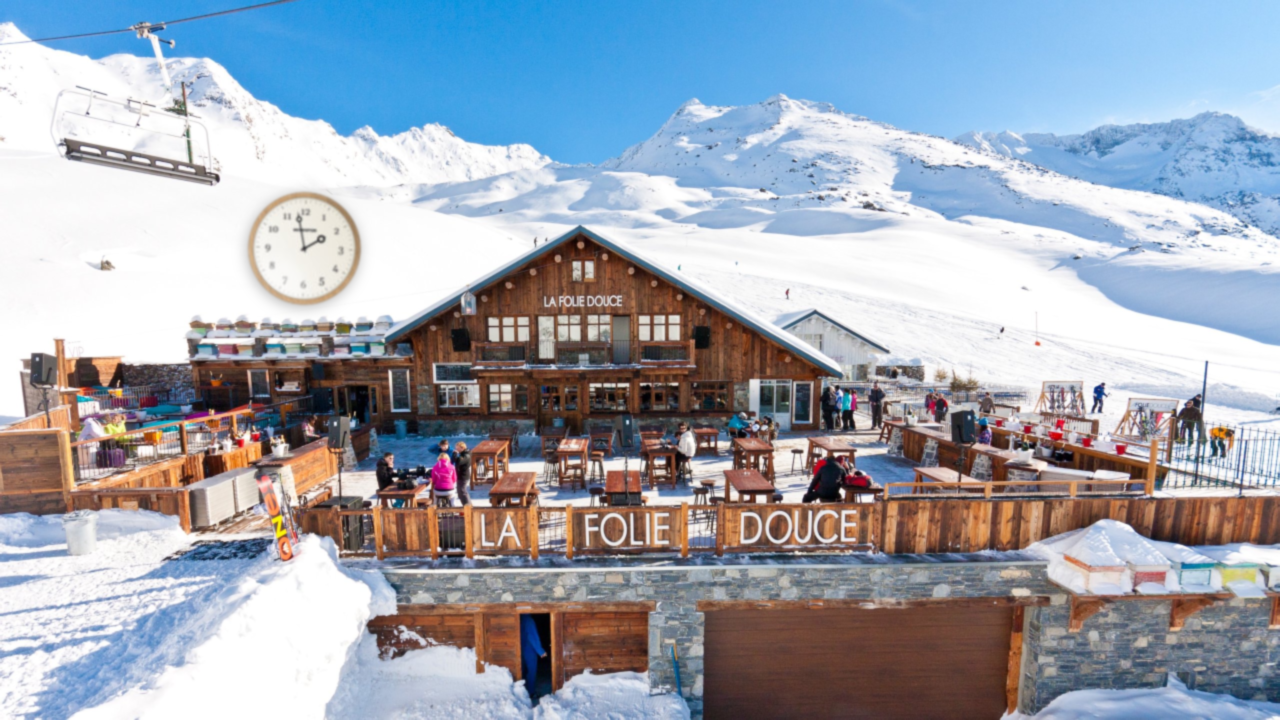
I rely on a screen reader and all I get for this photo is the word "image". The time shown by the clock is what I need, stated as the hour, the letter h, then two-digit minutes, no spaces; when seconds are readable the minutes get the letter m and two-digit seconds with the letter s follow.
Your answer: 1h58
